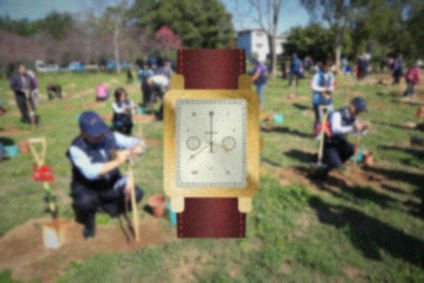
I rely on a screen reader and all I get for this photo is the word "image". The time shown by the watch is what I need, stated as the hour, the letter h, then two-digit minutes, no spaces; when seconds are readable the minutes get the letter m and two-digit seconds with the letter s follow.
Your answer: 3h39
